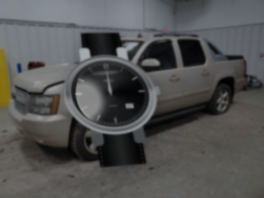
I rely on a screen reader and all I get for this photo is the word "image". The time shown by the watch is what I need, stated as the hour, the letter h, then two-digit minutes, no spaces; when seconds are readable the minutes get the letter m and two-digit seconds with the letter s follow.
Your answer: 12h00
